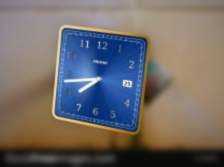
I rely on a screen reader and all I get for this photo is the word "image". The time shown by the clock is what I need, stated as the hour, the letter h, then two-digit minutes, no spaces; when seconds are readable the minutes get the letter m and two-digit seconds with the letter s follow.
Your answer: 7h43
